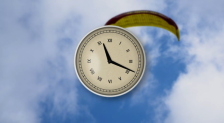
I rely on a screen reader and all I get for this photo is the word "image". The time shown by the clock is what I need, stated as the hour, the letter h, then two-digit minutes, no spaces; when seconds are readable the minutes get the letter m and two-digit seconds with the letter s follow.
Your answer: 11h19
